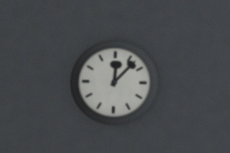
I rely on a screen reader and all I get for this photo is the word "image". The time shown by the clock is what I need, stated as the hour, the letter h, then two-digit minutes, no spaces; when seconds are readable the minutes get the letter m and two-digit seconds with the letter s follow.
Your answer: 12h07
